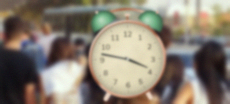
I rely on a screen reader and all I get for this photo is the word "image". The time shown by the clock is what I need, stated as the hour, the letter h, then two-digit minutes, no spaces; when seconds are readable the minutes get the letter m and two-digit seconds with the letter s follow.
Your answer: 3h47
